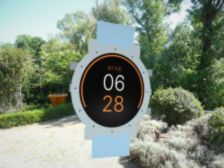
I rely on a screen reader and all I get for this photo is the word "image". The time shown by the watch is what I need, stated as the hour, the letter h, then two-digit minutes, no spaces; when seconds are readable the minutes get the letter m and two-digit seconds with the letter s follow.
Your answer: 6h28
